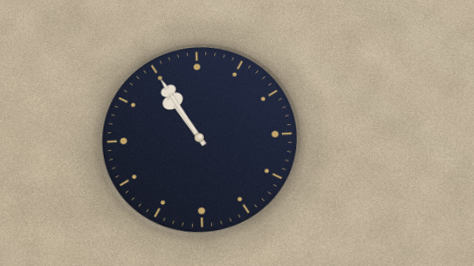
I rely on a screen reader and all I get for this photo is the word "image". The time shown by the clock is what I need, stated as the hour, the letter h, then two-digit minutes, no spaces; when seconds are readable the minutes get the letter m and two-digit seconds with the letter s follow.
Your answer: 10h55
